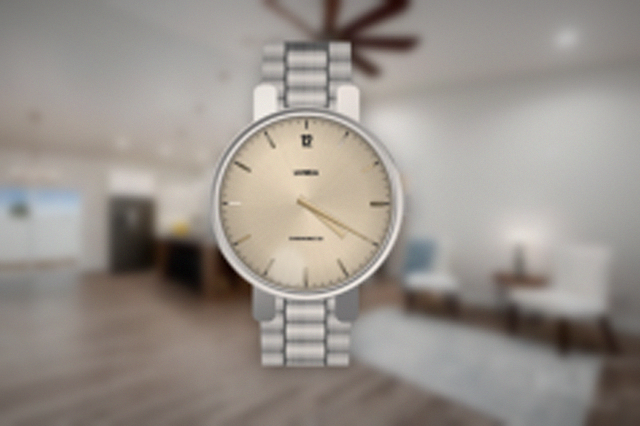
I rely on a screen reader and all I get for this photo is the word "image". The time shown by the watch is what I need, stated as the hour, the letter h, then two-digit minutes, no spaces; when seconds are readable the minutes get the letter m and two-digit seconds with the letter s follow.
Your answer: 4h20
